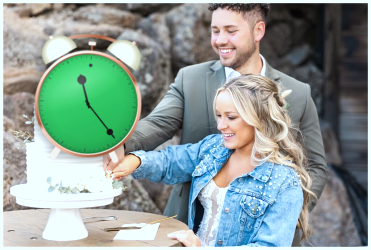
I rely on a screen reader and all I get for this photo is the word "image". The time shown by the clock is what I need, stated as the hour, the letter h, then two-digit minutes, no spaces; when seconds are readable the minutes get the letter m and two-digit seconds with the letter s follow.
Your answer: 11h23
